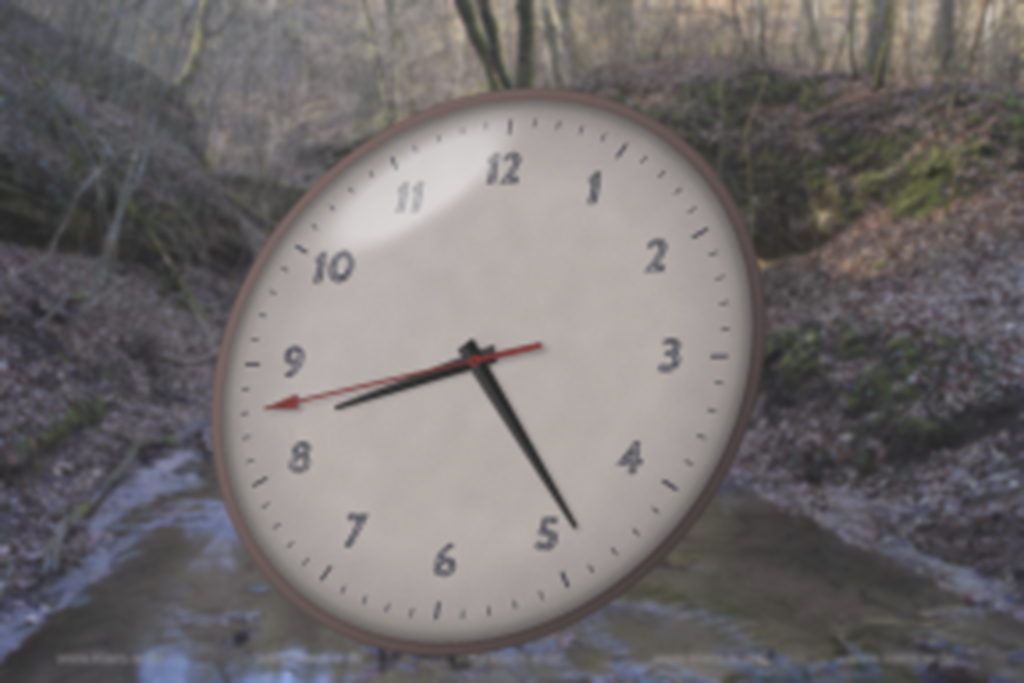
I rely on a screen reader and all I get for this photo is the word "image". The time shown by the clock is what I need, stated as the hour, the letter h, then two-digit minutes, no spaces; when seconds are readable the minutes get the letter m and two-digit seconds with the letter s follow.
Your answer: 8h23m43s
